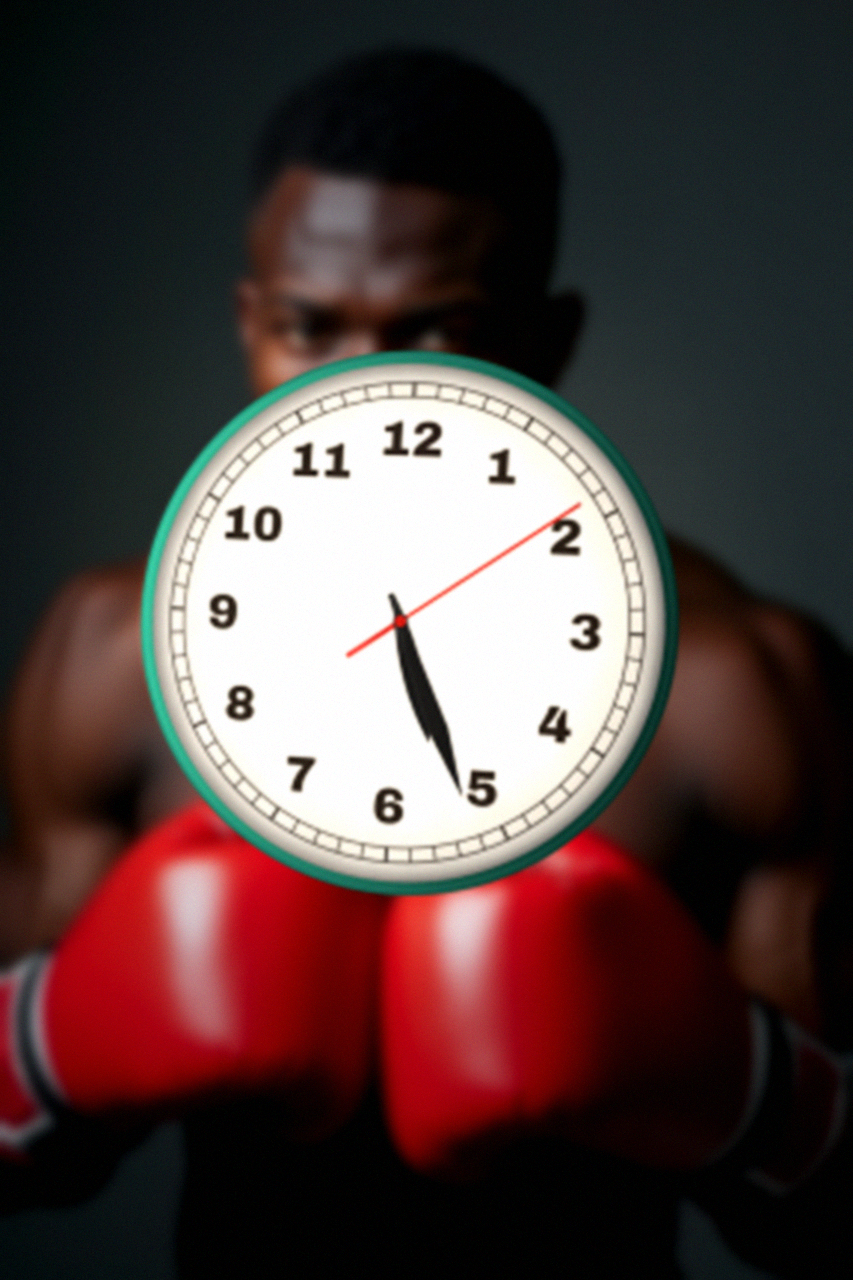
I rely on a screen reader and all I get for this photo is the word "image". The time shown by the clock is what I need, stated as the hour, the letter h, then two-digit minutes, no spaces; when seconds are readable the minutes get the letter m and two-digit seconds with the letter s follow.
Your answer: 5h26m09s
